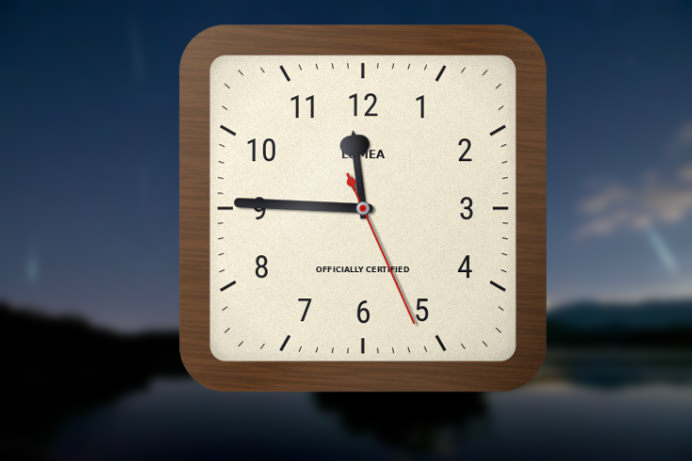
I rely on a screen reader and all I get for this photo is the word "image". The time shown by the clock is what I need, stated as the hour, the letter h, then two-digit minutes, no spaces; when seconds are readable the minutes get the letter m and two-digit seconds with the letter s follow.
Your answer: 11h45m26s
